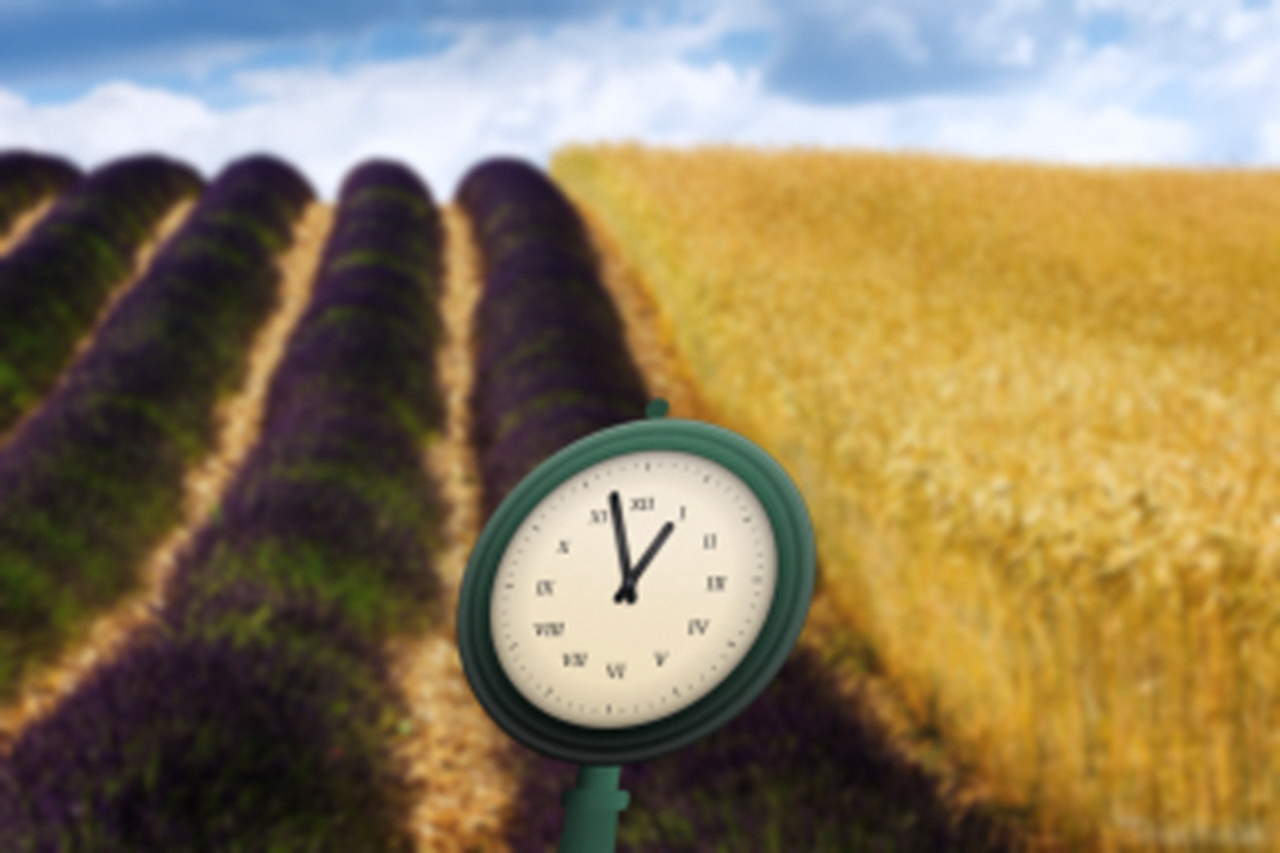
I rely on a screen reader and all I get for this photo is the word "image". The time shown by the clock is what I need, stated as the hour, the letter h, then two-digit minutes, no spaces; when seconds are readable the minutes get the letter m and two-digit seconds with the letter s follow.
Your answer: 12h57
